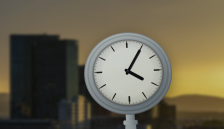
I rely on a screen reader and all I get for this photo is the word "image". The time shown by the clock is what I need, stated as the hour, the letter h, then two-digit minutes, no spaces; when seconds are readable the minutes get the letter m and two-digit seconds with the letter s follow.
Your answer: 4h05
